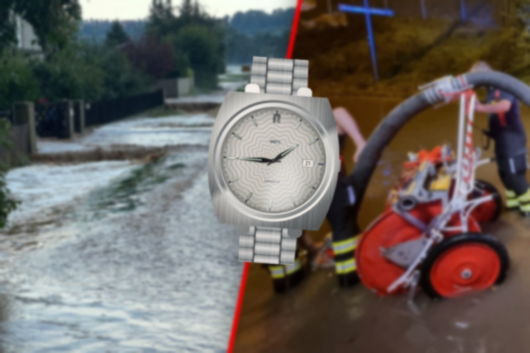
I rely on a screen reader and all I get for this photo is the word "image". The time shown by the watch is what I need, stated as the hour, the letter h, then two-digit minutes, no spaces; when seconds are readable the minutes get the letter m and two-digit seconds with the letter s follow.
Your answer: 1h45
